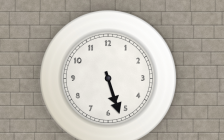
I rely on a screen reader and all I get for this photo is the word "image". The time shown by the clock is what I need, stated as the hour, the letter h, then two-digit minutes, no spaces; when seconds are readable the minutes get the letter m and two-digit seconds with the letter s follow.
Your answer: 5h27
